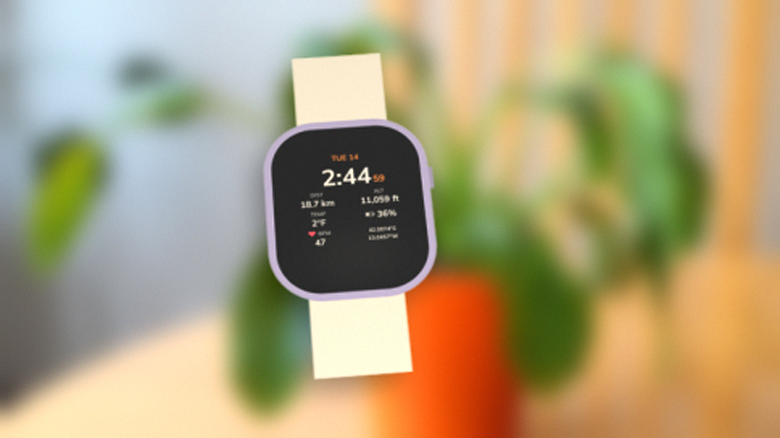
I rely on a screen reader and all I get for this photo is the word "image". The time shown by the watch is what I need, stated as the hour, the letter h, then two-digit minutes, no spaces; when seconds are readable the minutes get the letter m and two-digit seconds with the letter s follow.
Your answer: 2h44
